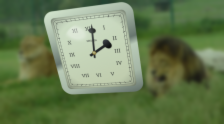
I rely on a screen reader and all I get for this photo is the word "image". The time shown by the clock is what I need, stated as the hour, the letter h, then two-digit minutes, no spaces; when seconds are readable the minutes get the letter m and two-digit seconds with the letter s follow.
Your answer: 2h01
